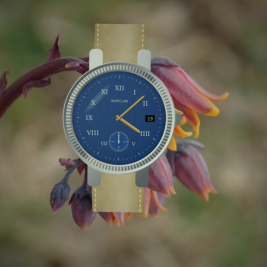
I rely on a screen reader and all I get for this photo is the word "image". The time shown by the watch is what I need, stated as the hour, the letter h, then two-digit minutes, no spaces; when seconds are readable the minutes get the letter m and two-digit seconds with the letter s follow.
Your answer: 4h08
